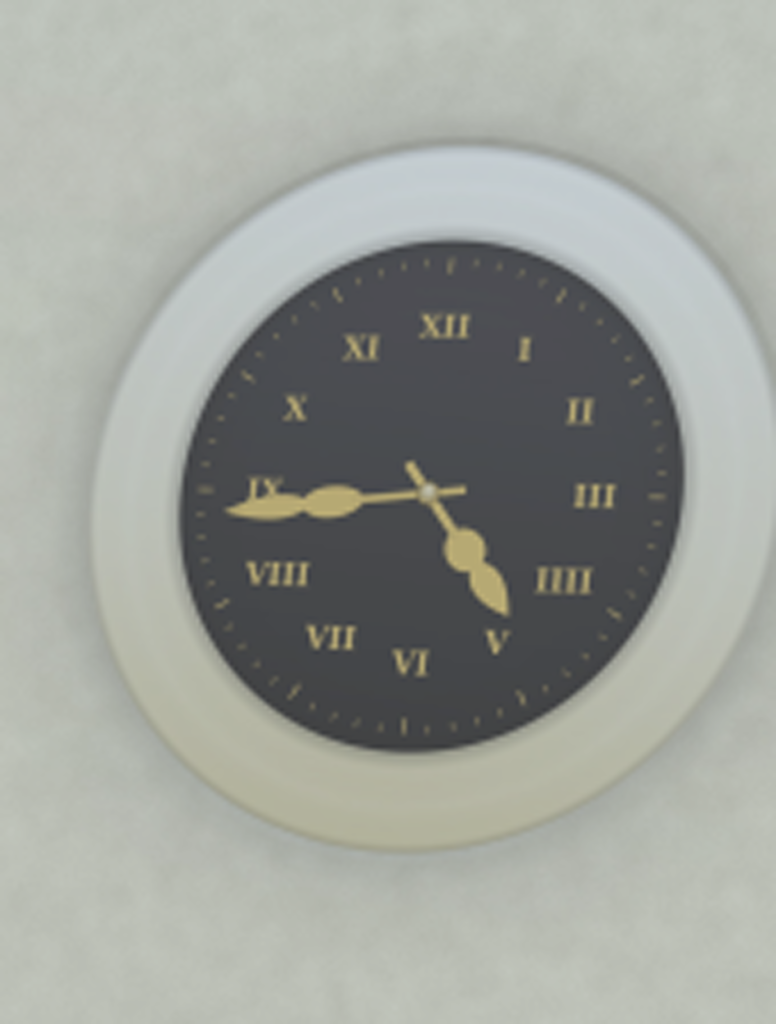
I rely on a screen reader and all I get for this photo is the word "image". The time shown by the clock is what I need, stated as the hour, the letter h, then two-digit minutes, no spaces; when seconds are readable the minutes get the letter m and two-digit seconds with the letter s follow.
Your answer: 4h44
